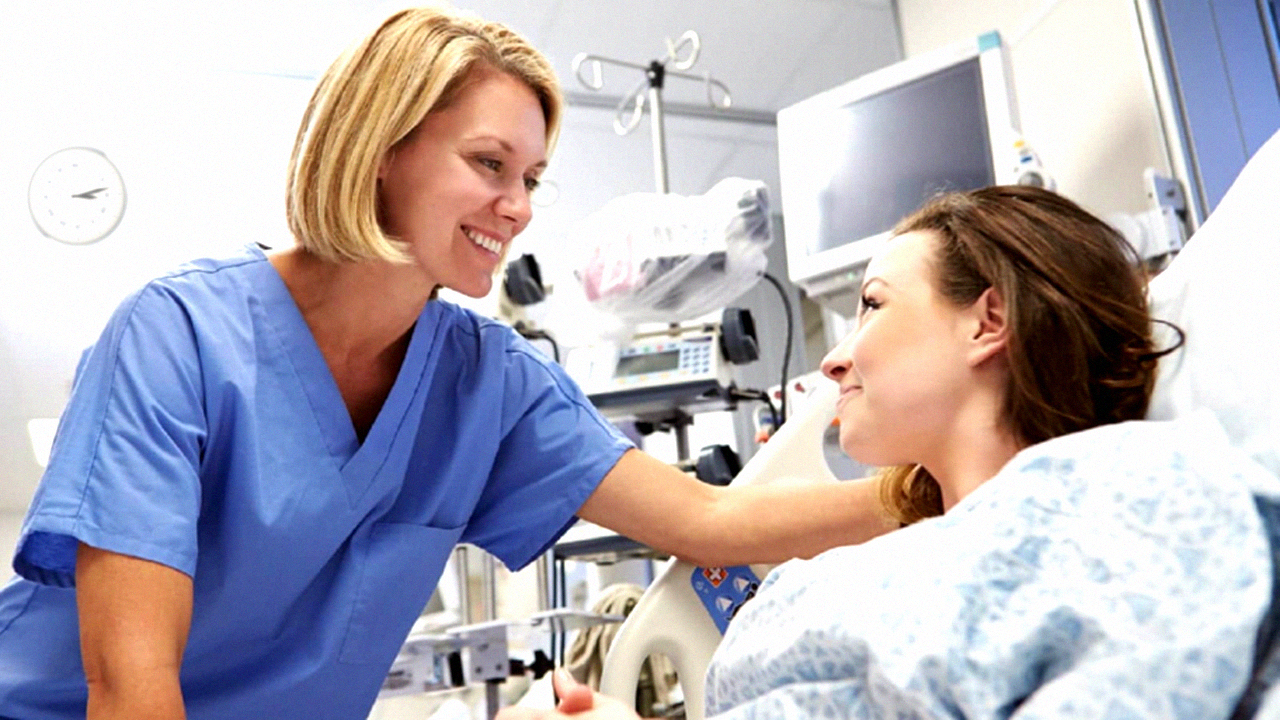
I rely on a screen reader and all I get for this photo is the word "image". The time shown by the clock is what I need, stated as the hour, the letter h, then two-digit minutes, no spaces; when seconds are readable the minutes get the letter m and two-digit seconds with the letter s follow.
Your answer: 3h13
